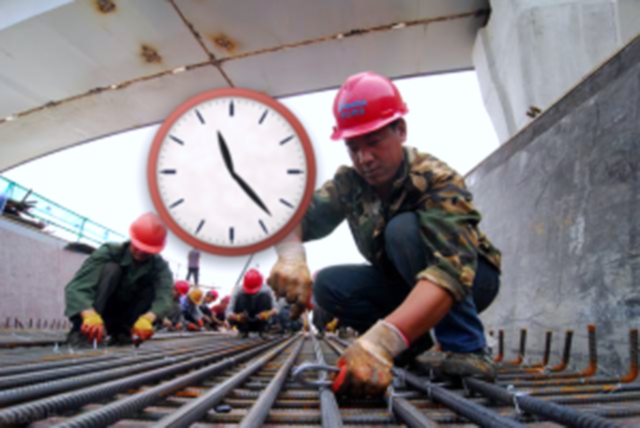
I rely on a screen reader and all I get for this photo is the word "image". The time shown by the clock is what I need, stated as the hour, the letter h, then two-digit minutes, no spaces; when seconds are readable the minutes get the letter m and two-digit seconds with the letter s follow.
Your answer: 11h23
